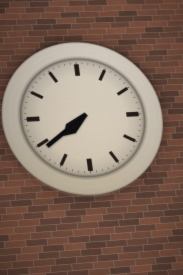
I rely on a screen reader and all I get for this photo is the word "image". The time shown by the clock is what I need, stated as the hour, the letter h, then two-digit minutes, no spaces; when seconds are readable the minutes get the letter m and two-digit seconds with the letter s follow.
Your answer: 7h39
